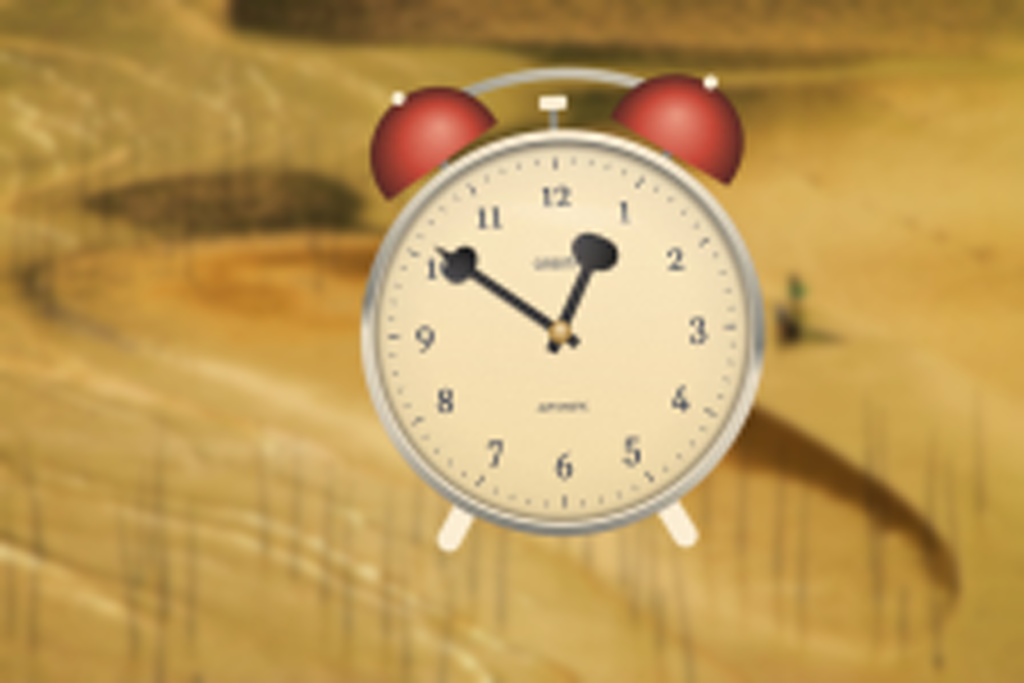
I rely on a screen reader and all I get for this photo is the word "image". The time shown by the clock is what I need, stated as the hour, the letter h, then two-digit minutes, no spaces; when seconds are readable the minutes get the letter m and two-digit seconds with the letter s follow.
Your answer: 12h51
